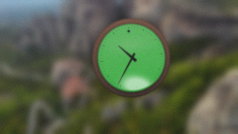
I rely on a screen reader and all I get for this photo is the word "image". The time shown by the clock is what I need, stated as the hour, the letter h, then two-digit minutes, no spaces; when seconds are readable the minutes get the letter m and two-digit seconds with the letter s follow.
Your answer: 10h36
